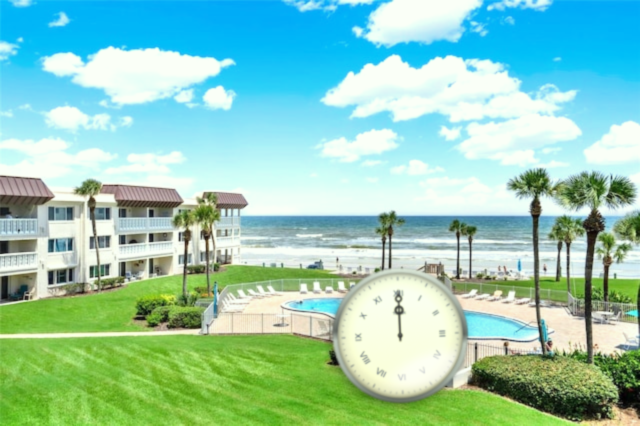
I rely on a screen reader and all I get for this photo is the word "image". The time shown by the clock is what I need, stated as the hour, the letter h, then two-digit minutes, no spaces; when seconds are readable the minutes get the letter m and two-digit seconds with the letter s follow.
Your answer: 12h00
